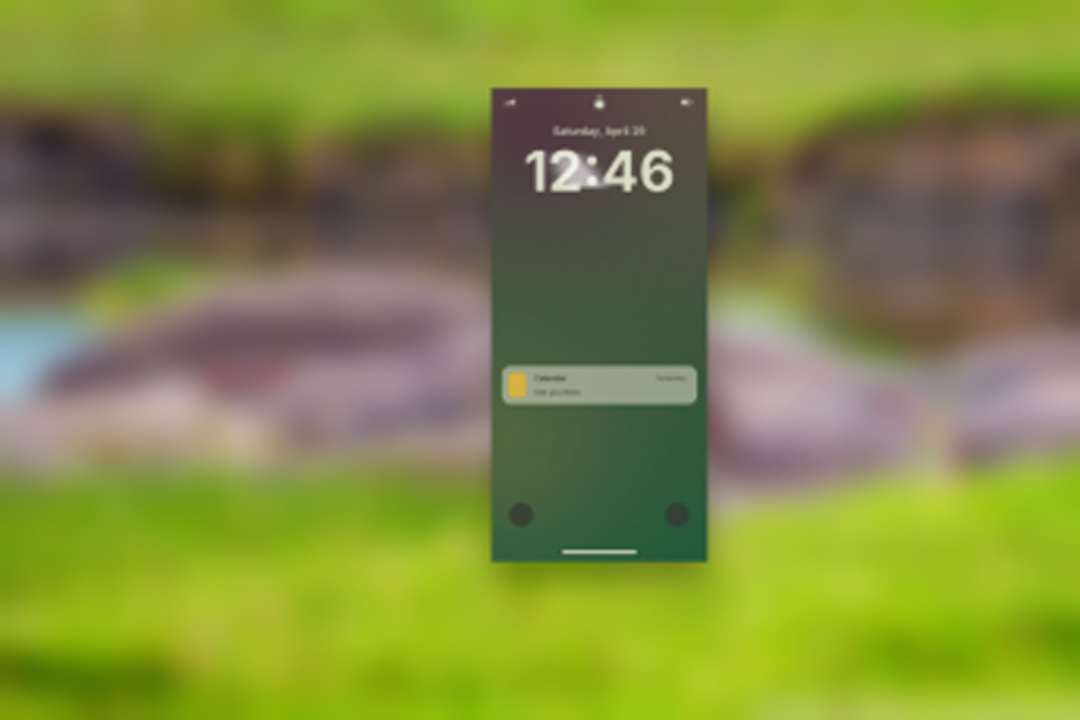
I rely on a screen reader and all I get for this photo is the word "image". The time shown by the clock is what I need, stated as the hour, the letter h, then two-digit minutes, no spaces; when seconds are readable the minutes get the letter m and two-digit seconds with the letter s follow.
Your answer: 12h46
